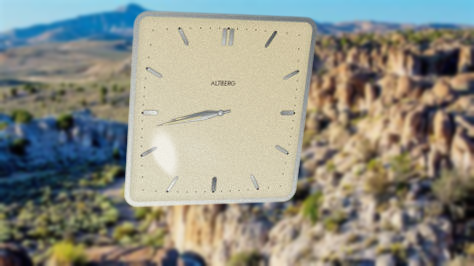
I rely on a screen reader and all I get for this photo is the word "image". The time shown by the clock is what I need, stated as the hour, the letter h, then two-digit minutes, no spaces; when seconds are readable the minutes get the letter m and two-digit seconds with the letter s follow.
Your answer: 8h43
